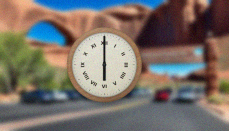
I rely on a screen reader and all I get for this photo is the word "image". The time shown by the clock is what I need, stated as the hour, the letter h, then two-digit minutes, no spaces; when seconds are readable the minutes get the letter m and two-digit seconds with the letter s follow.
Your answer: 6h00
